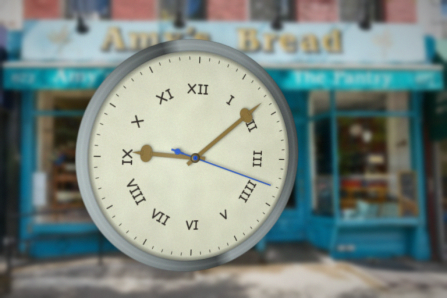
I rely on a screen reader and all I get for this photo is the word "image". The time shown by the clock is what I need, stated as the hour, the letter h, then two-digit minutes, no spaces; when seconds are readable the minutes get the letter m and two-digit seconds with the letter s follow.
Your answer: 9h08m18s
